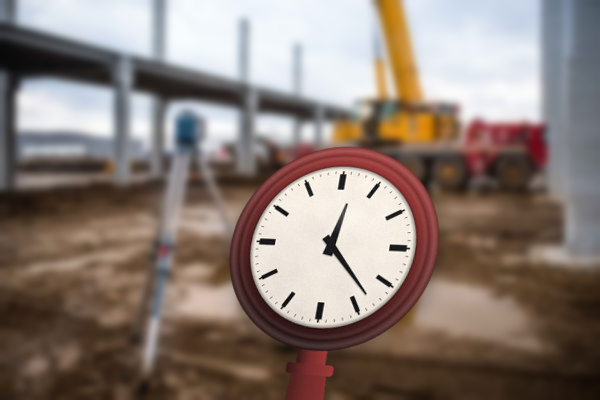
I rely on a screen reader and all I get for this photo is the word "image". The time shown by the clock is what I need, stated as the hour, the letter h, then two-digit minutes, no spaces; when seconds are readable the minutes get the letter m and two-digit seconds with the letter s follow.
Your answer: 12h23
